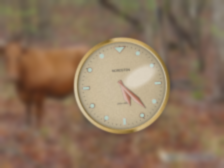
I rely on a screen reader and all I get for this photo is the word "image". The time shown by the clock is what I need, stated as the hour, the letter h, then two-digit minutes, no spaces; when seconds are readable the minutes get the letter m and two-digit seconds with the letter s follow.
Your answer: 5h23
